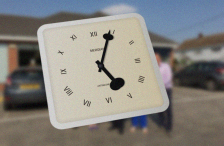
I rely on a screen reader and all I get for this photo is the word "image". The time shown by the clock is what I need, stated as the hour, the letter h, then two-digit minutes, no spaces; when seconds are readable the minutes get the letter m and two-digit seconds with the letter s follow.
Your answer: 5h04
